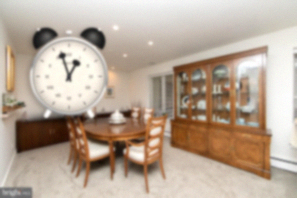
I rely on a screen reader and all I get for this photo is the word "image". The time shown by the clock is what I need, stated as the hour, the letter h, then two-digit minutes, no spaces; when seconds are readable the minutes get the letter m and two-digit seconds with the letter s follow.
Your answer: 12h57
